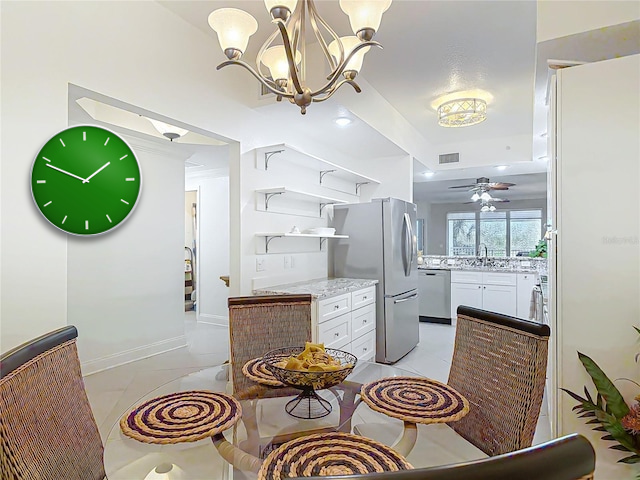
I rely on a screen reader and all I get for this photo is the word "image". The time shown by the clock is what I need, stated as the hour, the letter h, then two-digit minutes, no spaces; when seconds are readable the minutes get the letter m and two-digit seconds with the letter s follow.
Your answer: 1h49
